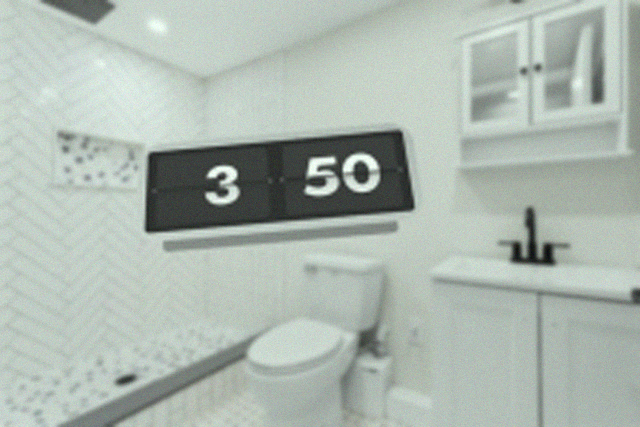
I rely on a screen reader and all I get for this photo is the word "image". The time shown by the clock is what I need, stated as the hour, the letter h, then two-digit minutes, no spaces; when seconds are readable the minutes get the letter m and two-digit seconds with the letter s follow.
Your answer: 3h50
